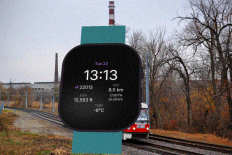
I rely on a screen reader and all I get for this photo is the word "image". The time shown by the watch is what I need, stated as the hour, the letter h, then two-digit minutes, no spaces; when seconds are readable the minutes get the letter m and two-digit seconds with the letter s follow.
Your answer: 13h13
